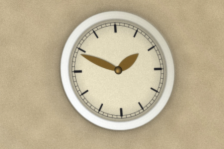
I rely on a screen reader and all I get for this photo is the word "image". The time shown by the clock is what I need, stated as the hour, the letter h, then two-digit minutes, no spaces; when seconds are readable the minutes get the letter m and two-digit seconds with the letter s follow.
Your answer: 1h49
